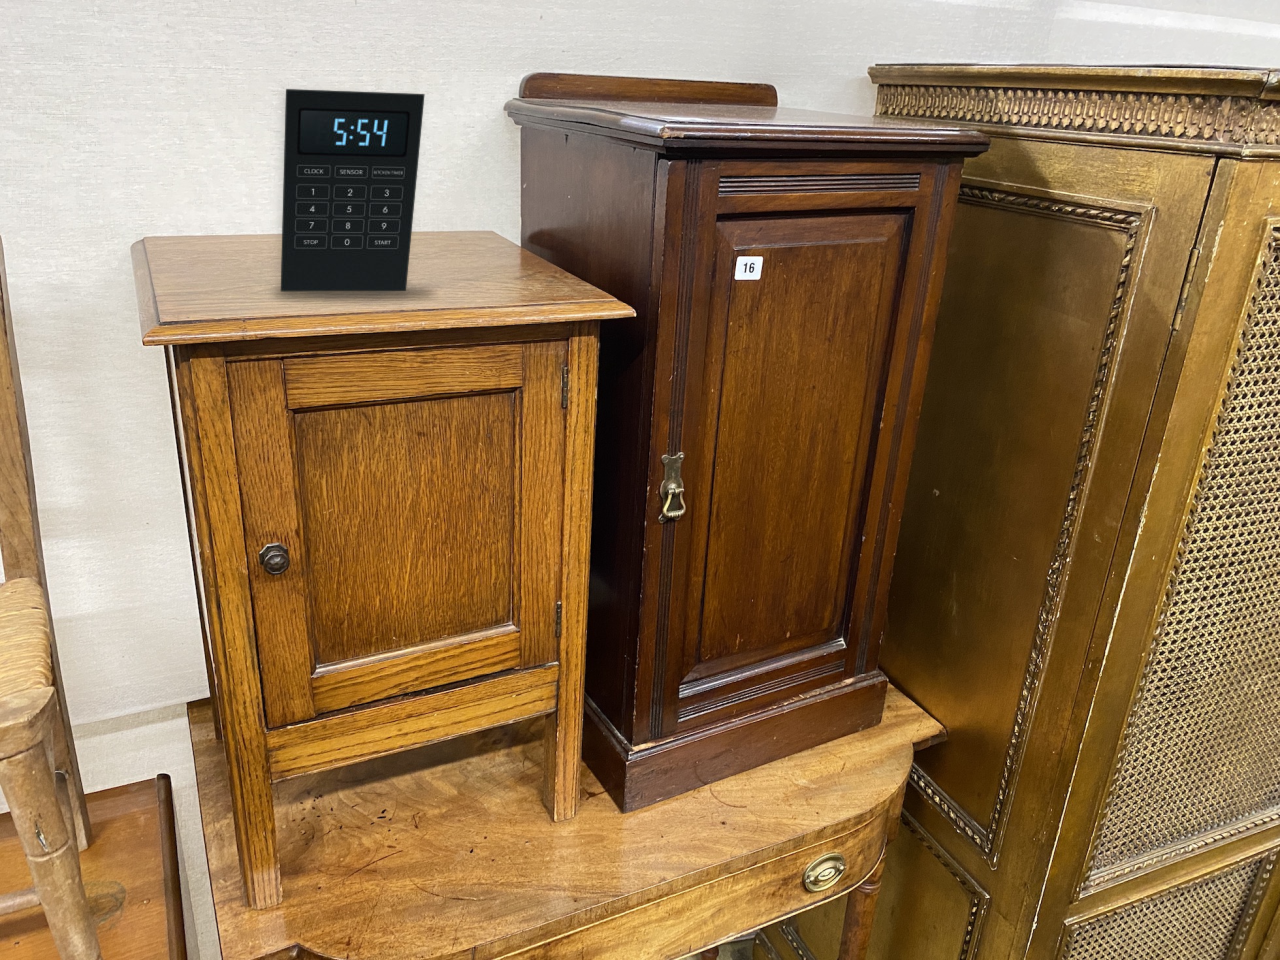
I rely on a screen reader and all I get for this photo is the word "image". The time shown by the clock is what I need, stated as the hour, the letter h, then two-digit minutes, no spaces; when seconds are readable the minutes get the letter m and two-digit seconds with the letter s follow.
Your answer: 5h54
